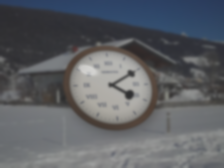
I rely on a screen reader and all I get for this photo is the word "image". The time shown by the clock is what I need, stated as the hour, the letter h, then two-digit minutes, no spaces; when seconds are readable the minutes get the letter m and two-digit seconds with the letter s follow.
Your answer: 4h10
